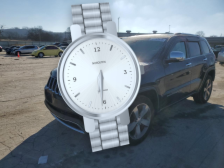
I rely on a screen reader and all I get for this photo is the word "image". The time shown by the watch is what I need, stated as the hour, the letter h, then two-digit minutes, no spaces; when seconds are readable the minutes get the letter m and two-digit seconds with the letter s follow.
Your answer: 6h31
